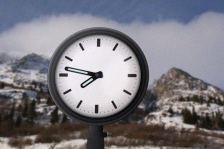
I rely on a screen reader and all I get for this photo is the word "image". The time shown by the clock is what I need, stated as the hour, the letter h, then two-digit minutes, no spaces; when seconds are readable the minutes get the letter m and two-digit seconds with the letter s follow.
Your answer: 7h47
